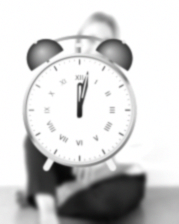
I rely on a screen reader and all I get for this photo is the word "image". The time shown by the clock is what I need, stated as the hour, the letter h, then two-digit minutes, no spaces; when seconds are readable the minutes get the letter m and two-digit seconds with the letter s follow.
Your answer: 12h02
